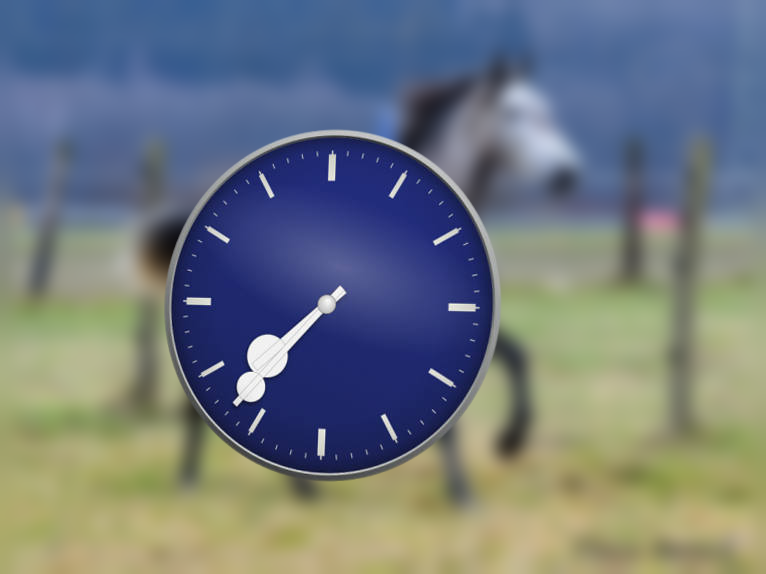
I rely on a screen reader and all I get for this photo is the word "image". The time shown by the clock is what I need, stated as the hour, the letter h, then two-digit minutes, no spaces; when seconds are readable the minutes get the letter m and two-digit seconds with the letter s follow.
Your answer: 7h37
